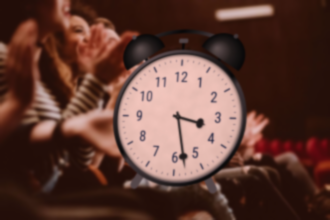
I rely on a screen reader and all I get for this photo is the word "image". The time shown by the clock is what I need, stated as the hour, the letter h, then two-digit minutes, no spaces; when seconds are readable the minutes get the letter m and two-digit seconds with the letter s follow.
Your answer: 3h28
